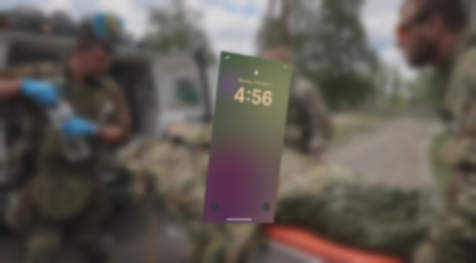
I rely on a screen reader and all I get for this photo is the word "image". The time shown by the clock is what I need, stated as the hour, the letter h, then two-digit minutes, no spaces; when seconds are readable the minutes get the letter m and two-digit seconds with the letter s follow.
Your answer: 4h56
